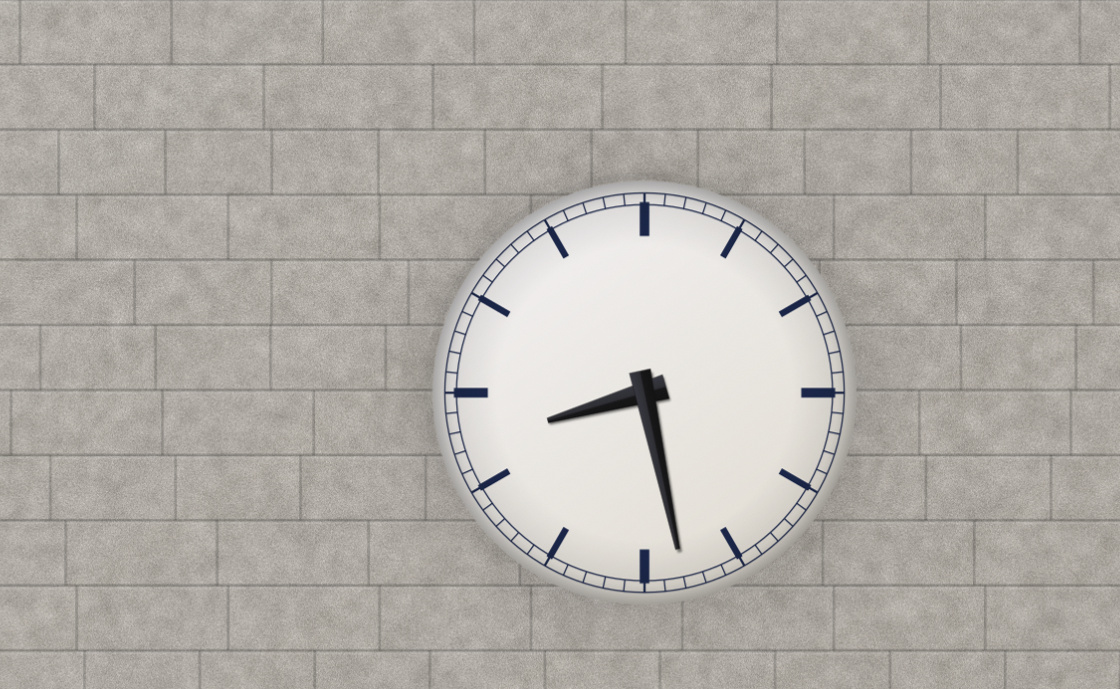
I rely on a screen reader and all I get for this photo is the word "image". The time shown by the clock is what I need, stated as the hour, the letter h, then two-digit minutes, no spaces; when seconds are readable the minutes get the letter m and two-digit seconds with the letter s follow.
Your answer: 8h28
